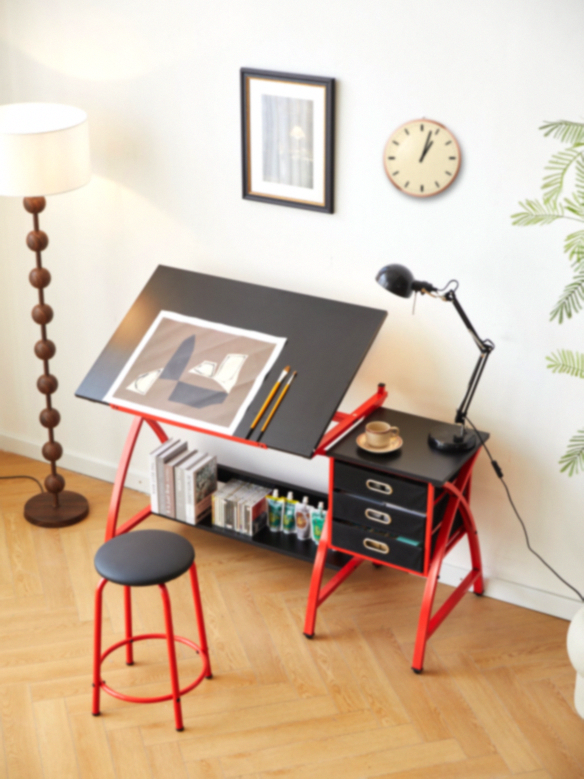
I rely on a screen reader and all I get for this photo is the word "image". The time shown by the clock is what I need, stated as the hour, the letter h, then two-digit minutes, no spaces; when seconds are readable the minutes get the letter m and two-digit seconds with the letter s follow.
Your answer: 1h03
